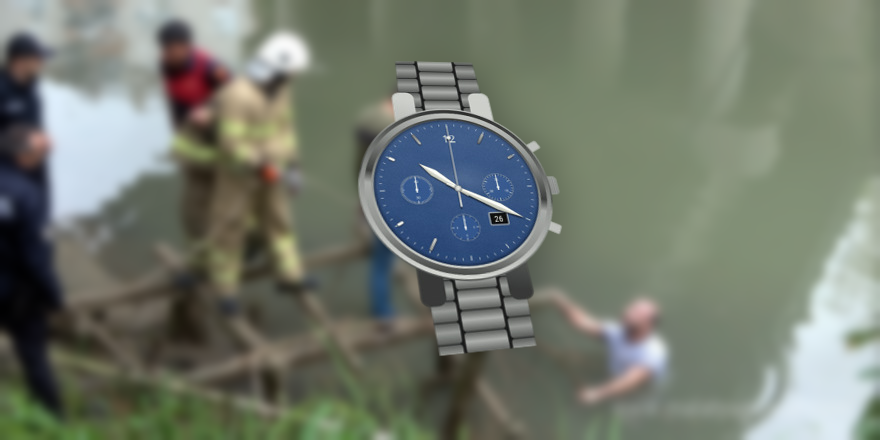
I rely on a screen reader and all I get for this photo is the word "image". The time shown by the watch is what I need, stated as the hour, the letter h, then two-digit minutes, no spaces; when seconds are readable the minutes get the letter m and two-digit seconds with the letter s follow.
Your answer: 10h20
